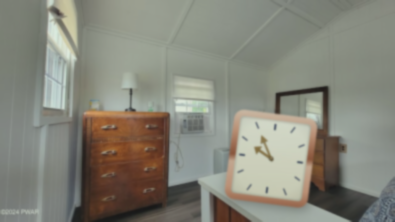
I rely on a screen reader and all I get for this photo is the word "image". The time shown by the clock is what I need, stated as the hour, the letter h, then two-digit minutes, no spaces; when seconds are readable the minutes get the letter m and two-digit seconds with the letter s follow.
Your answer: 9h55
